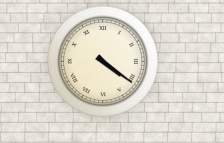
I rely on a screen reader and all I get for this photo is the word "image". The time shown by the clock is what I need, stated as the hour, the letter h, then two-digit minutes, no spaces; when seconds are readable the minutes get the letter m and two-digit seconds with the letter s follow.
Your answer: 4h21
